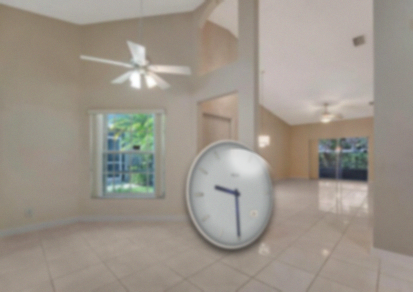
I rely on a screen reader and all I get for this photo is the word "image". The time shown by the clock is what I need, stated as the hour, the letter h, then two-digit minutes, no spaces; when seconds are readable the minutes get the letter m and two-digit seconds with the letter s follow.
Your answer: 9h30
